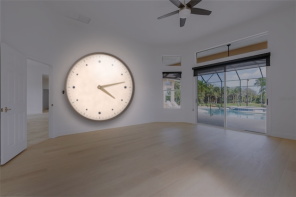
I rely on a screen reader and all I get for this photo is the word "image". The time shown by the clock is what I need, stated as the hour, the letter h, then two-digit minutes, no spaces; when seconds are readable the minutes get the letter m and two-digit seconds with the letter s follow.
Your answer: 4h13
